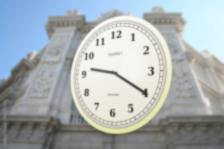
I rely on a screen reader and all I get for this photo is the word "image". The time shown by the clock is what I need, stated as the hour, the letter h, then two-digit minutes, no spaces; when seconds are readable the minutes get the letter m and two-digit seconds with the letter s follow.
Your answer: 9h20
